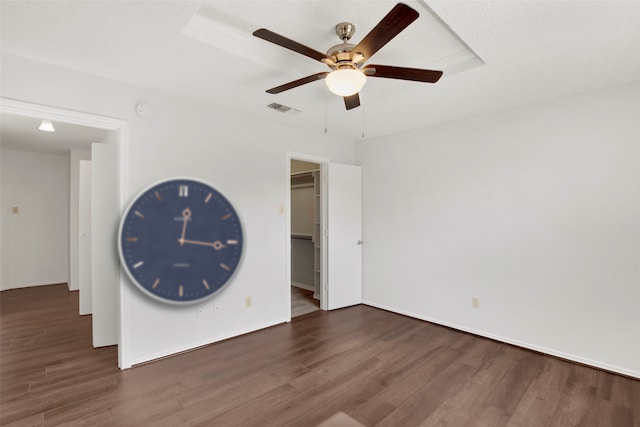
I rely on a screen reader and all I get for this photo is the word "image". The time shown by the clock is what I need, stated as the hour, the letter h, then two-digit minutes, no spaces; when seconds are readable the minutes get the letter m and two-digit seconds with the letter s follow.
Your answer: 12h16
